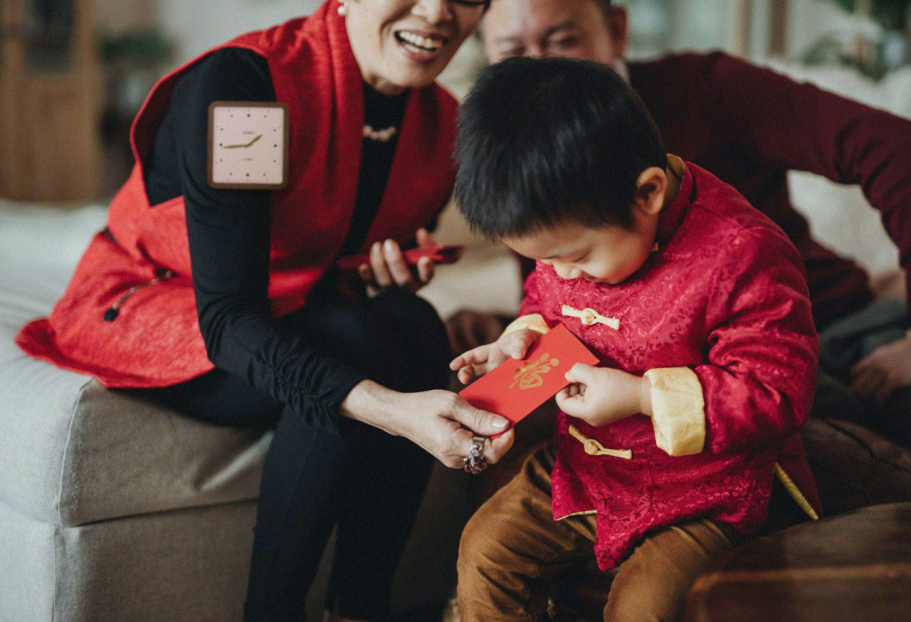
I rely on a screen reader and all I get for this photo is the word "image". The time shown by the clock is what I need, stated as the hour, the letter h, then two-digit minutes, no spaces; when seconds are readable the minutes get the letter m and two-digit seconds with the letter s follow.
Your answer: 1h44
